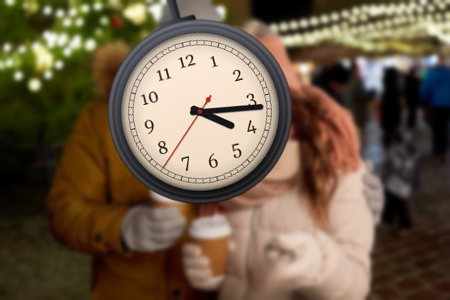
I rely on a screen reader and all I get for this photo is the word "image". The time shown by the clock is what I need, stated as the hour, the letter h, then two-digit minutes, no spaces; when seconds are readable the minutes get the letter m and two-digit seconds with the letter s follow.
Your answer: 4h16m38s
